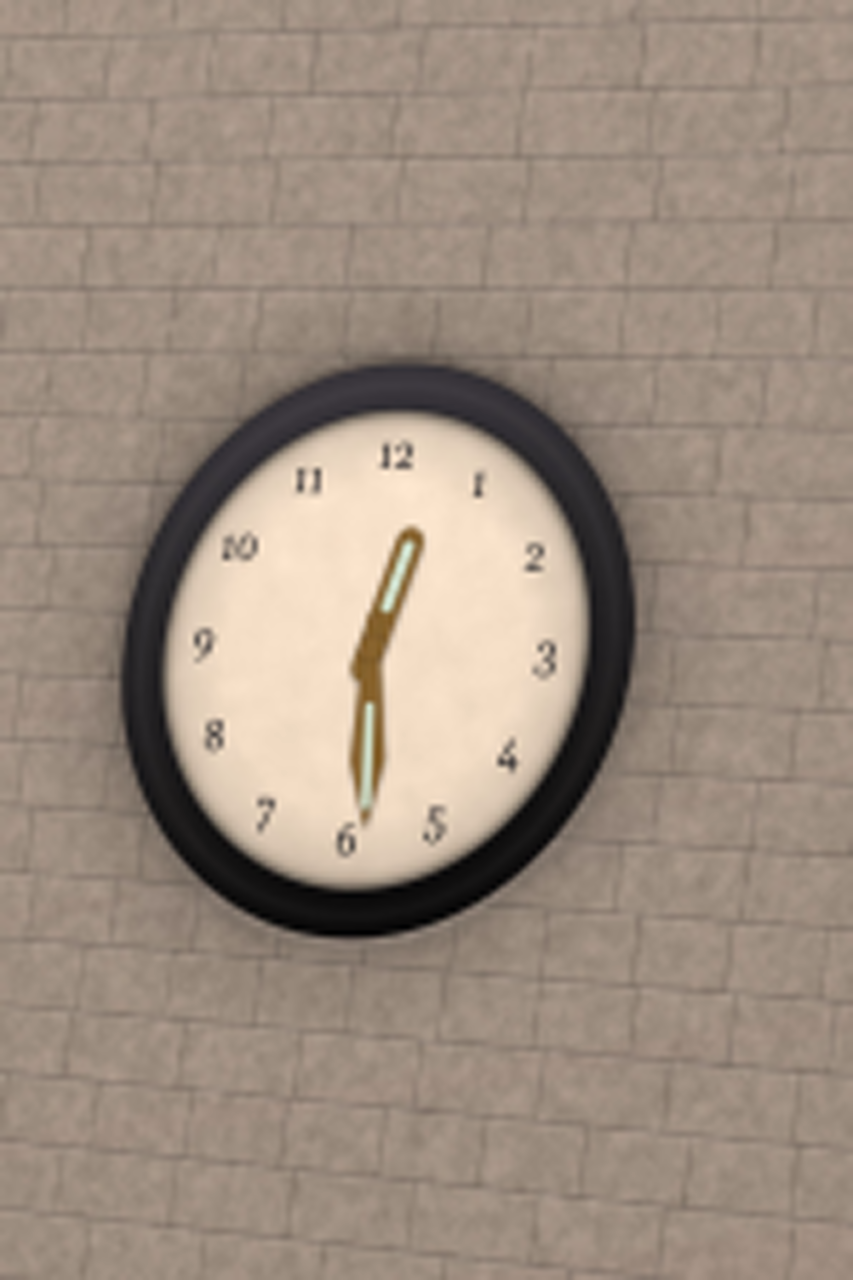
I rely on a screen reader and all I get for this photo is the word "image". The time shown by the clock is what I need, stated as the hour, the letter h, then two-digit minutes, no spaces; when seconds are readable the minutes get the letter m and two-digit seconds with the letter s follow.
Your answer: 12h29
